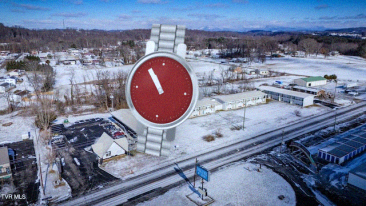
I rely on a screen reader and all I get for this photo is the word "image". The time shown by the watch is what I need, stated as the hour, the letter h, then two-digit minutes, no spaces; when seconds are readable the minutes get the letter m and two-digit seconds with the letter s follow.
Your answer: 10h54
